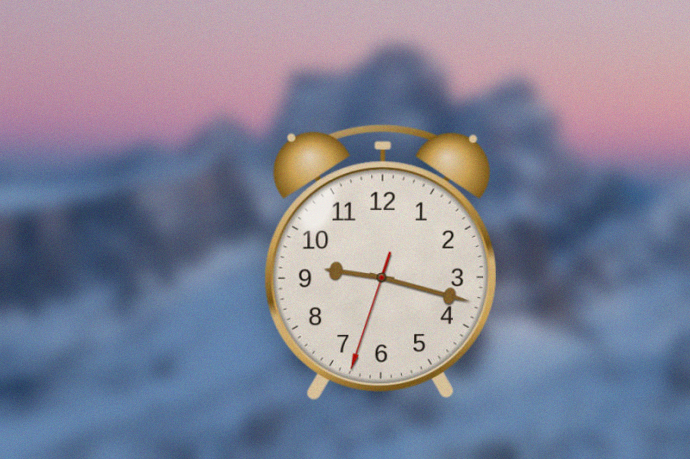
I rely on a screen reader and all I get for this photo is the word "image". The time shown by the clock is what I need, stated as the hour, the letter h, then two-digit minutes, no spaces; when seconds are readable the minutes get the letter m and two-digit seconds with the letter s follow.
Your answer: 9h17m33s
